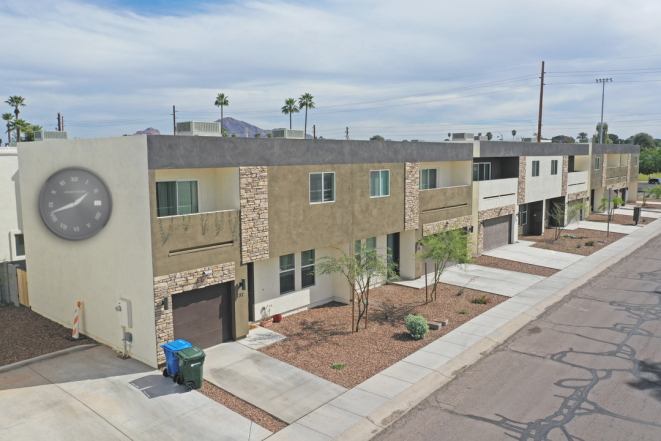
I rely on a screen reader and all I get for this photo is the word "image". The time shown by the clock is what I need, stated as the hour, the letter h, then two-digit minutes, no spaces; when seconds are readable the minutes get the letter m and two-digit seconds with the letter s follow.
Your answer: 1h42
